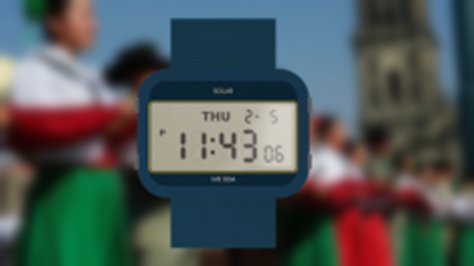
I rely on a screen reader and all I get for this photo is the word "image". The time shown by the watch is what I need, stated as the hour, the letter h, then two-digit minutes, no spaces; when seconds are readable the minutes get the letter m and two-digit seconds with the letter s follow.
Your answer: 11h43m06s
